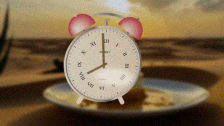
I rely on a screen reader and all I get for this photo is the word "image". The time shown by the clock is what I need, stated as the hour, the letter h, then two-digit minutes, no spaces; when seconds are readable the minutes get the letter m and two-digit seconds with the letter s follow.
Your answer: 7h59
